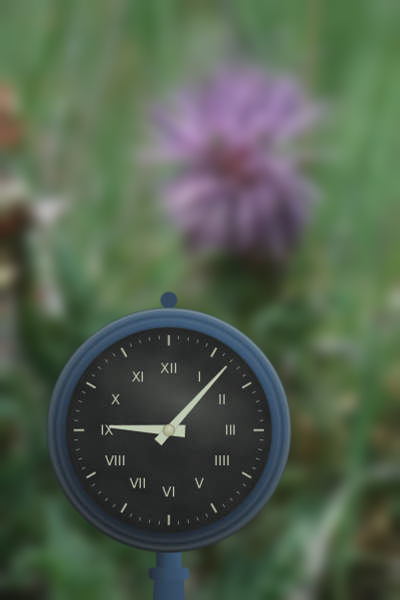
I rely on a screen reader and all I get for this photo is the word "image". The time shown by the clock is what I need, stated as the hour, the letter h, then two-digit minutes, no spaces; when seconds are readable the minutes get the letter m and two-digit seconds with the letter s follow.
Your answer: 9h07
